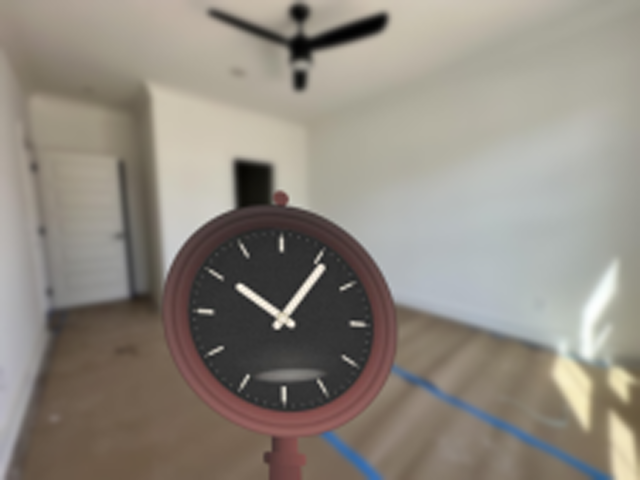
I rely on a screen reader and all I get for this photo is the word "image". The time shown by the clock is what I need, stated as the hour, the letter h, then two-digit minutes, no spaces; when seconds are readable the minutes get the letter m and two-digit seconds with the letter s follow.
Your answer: 10h06
